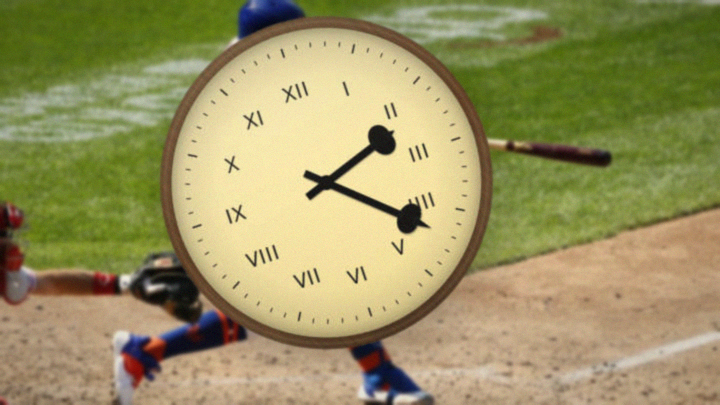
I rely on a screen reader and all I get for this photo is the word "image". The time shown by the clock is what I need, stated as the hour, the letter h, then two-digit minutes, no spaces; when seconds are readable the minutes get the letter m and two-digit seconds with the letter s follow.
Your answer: 2h22
